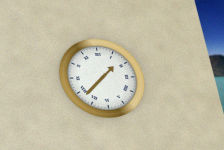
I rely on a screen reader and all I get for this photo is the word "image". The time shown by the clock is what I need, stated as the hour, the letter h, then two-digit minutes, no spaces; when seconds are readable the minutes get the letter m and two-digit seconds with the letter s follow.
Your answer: 1h38
